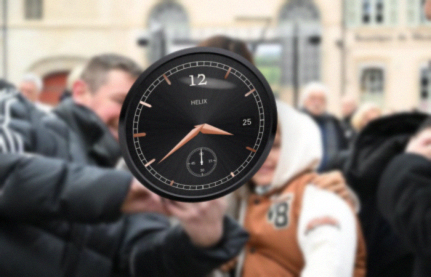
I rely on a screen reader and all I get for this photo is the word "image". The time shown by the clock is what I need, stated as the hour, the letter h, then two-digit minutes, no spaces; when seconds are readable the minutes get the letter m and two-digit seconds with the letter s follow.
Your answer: 3h39
